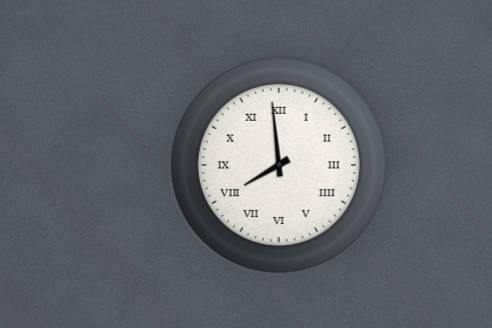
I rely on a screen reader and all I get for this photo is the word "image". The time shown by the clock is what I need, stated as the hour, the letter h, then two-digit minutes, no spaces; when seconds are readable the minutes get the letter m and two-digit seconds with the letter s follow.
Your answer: 7h59
